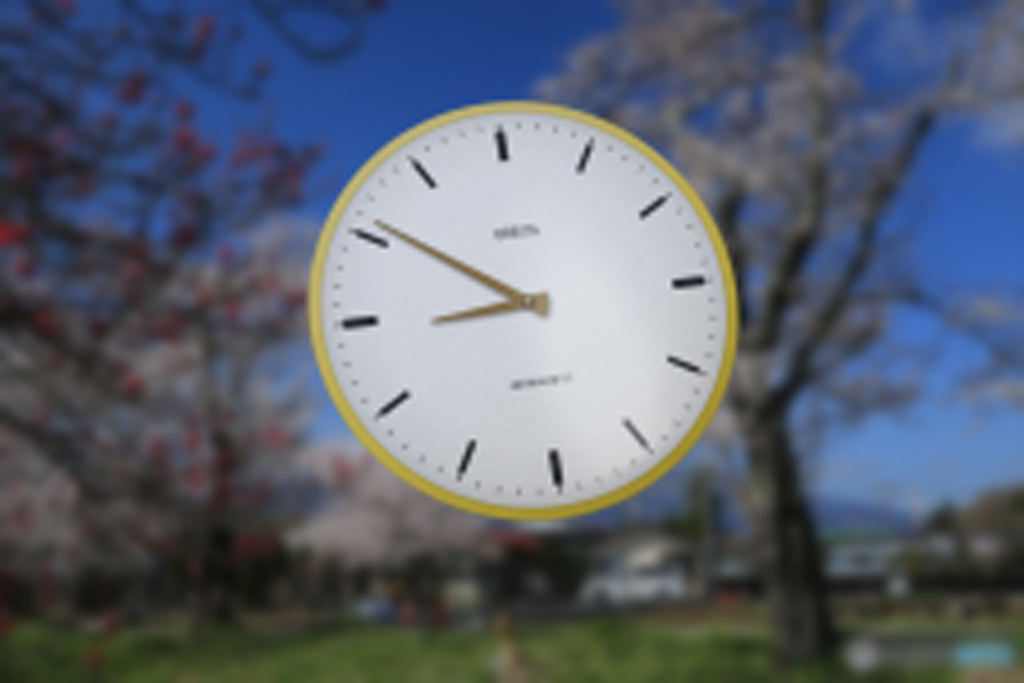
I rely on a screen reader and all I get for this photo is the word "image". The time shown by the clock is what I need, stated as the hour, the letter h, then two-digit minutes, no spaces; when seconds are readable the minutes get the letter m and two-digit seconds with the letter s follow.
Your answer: 8h51
